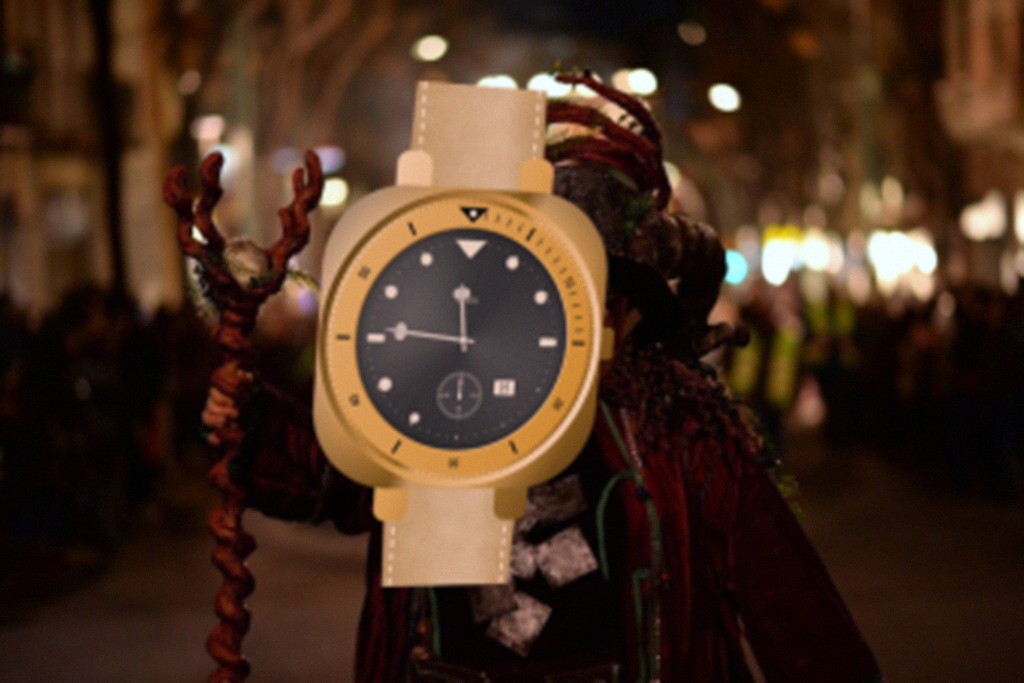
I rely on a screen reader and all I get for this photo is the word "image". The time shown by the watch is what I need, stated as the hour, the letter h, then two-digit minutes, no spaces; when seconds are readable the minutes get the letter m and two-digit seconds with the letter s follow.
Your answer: 11h46
